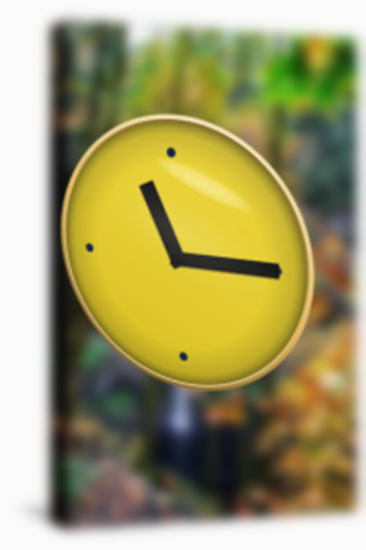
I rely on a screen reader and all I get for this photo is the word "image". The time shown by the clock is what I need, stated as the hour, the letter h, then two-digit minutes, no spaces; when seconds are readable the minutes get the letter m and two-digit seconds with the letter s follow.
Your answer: 11h15
